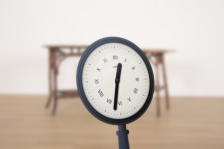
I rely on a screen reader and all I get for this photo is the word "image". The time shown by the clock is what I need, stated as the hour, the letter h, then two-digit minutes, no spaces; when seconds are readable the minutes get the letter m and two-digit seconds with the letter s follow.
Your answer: 12h32
